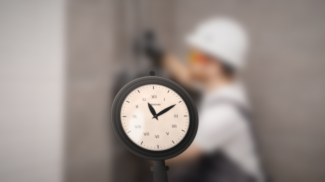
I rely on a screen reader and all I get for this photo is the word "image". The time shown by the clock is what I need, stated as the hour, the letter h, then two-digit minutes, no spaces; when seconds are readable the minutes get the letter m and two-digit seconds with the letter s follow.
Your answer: 11h10
